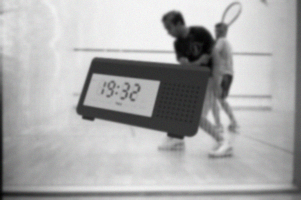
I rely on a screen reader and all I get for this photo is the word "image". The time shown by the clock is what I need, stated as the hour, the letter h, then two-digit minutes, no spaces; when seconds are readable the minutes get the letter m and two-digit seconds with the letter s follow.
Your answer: 19h32
